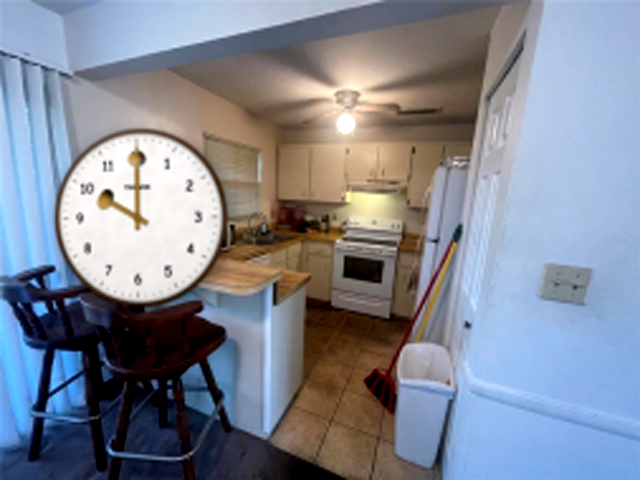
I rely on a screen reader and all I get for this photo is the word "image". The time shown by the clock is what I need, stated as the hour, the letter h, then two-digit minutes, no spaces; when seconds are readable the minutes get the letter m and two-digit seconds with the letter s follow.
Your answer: 10h00
